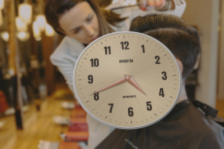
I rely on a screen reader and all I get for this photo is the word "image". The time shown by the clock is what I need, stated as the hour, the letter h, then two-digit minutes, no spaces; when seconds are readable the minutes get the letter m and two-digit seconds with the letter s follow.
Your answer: 4h41
